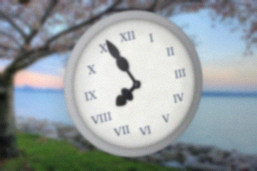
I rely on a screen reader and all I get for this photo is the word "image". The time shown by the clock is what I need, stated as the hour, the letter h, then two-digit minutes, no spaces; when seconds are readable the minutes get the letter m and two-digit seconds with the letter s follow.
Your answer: 7h56
